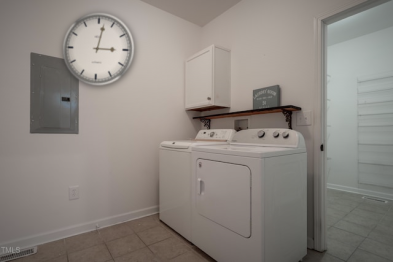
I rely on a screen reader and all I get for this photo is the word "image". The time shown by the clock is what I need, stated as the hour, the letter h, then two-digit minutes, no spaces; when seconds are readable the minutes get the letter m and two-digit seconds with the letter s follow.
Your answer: 3h02
